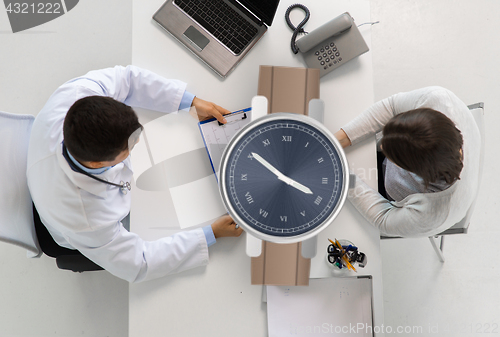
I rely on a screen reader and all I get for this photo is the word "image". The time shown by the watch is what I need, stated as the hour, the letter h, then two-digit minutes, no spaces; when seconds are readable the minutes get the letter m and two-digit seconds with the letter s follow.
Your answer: 3h51
